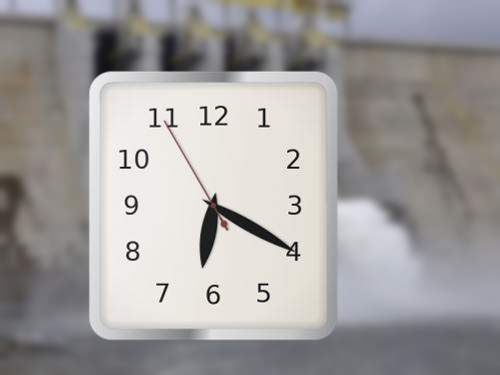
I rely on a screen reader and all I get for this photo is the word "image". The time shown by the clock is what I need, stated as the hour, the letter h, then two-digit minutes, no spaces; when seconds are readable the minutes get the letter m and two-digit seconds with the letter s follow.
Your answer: 6h19m55s
